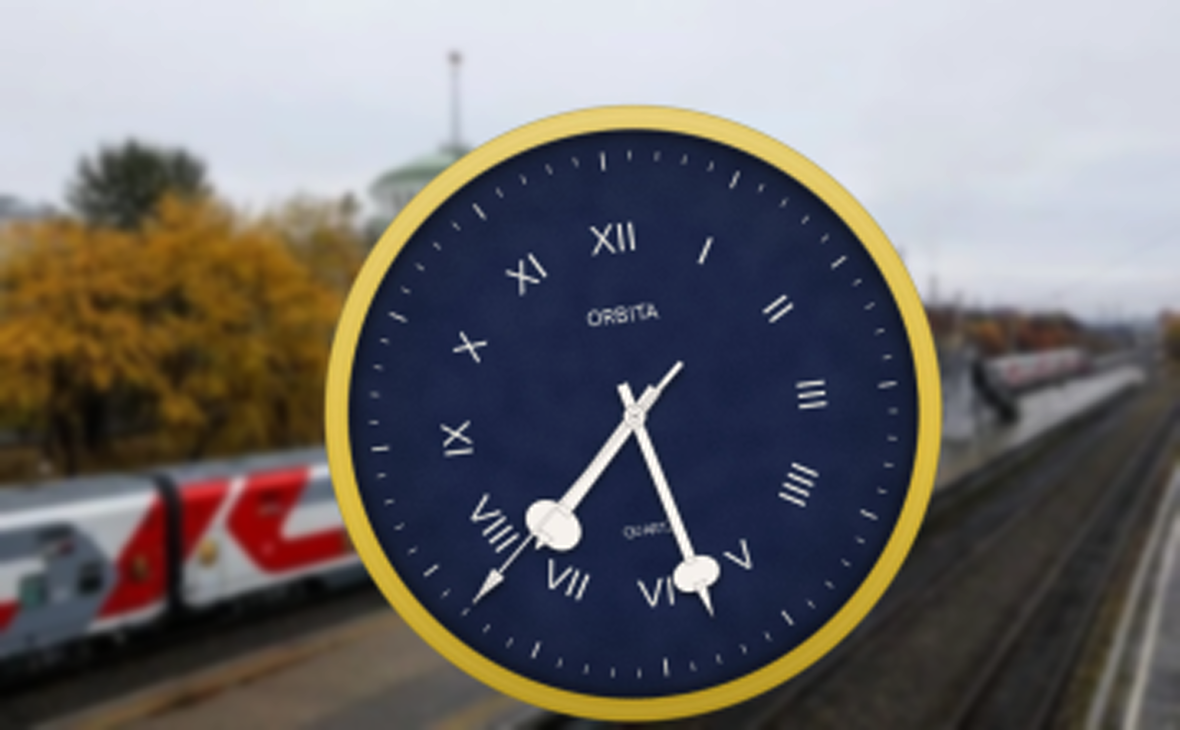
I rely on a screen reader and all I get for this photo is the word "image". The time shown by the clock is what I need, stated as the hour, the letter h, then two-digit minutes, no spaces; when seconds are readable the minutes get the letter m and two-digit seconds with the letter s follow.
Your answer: 7h27m38s
